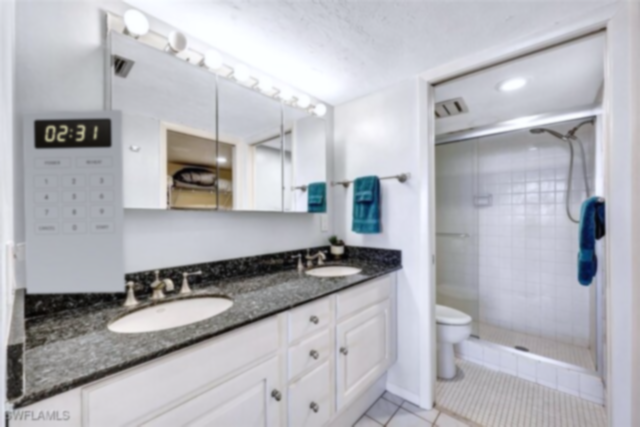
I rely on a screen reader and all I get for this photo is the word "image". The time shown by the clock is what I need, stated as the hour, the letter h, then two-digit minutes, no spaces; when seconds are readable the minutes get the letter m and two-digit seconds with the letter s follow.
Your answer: 2h31
